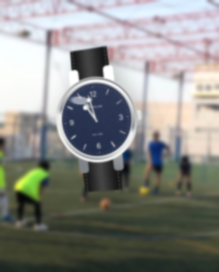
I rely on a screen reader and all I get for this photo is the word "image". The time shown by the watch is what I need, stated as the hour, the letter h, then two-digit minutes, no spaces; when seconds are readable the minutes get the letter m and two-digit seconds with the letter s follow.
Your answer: 10h58
